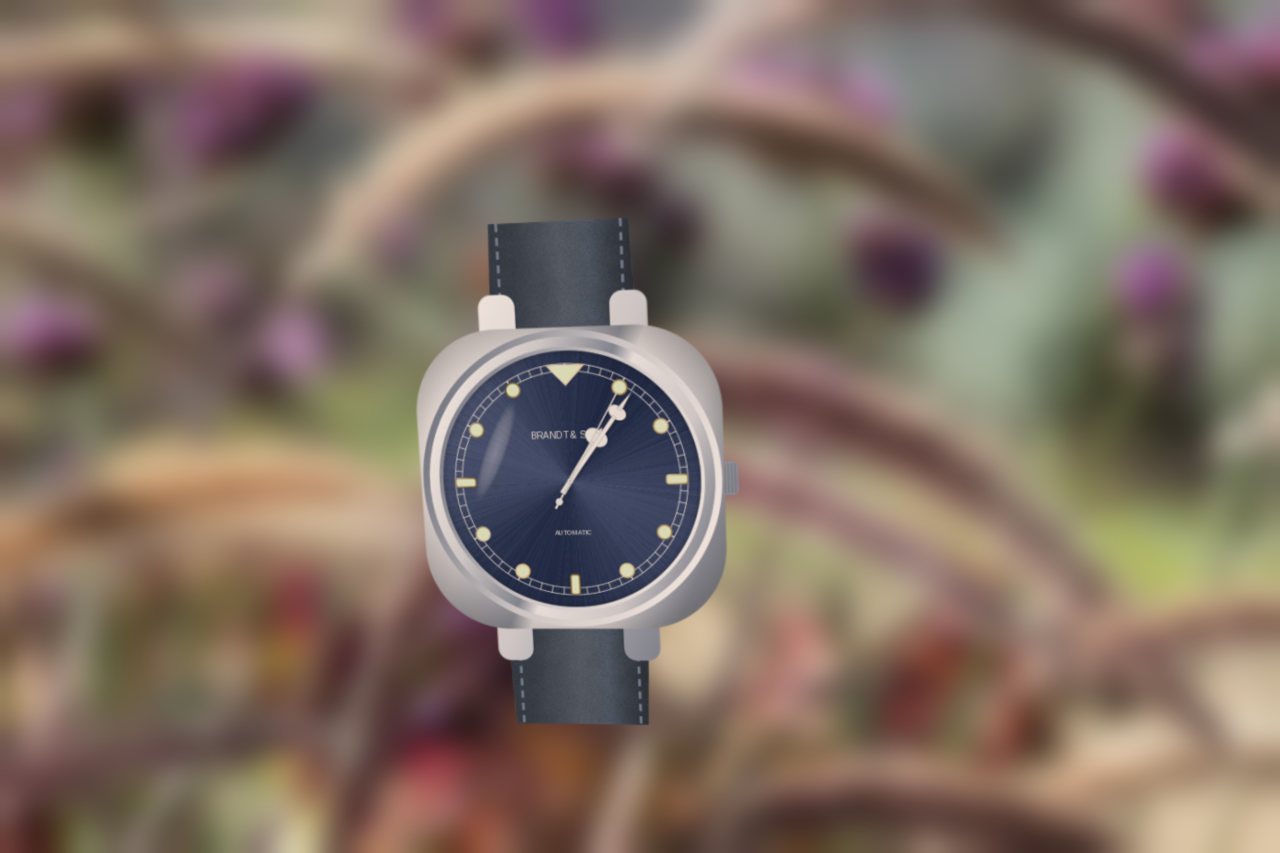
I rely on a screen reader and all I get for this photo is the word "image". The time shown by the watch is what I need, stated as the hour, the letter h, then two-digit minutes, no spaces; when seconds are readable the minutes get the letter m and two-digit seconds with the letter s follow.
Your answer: 1h06m05s
